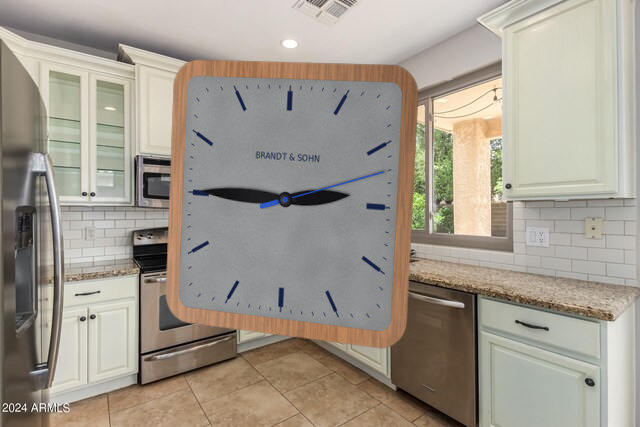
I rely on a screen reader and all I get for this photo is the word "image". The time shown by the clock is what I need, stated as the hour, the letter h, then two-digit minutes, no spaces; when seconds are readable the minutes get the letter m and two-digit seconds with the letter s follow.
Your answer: 2h45m12s
